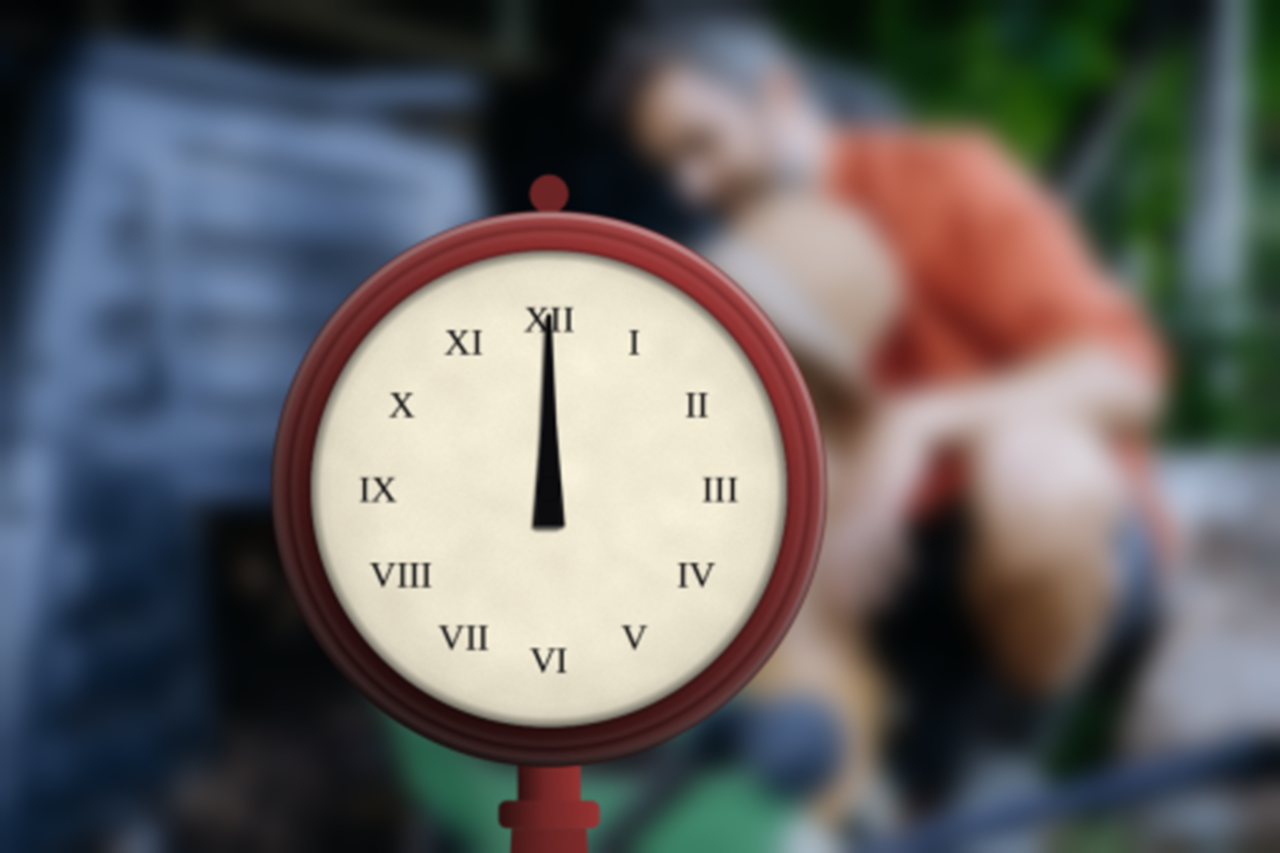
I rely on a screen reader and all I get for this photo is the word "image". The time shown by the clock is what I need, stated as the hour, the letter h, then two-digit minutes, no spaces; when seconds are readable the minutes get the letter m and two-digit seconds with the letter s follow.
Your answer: 12h00
